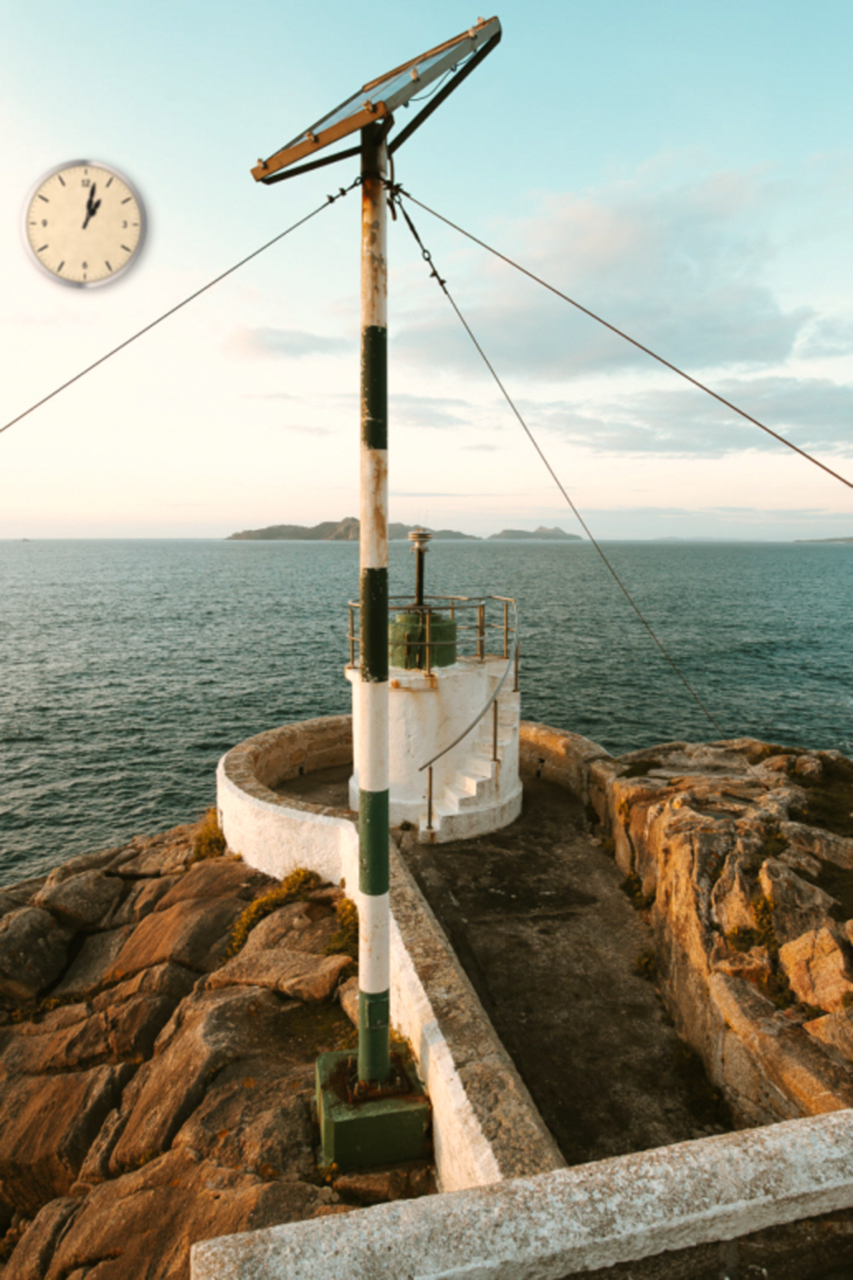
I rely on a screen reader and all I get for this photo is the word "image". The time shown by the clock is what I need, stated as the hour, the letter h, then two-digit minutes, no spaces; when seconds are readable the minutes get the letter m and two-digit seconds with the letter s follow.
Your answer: 1h02
